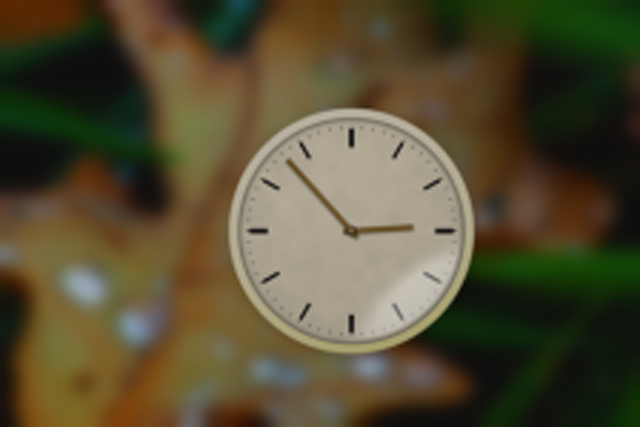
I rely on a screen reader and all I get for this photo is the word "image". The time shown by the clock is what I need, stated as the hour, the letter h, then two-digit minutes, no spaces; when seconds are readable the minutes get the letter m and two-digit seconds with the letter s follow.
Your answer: 2h53
